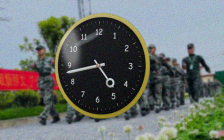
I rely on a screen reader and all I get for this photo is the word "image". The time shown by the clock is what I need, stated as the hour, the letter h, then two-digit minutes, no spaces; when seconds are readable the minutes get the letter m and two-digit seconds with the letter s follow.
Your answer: 4h43
